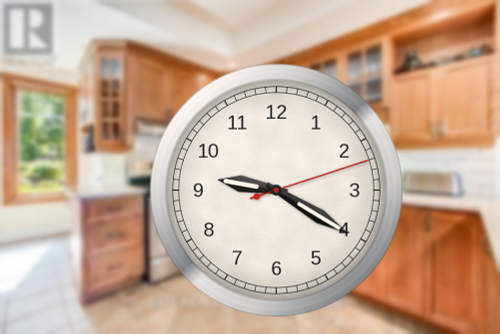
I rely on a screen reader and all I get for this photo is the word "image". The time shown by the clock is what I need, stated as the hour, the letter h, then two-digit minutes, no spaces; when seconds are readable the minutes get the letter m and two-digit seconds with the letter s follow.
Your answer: 9h20m12s
